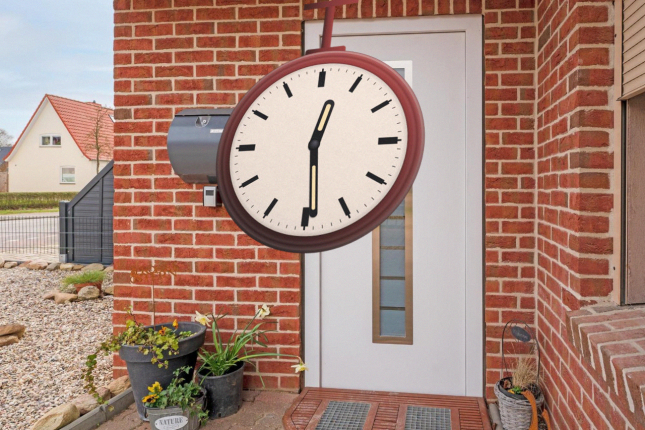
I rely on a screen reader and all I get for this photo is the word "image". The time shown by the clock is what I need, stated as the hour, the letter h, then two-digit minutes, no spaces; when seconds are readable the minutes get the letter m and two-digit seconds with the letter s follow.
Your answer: 12h29
